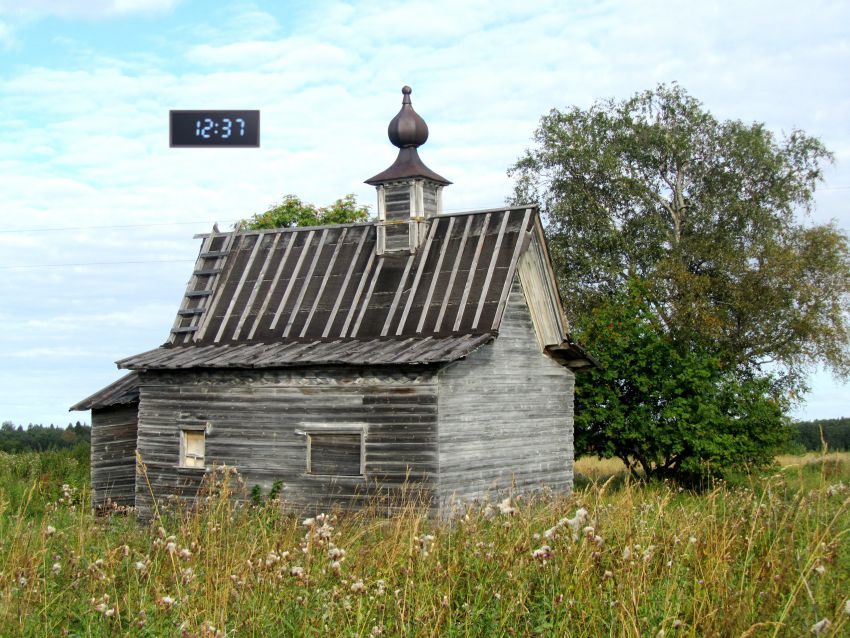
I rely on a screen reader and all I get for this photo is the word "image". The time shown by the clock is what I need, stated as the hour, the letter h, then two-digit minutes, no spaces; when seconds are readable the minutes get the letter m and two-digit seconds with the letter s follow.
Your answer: 12h37
